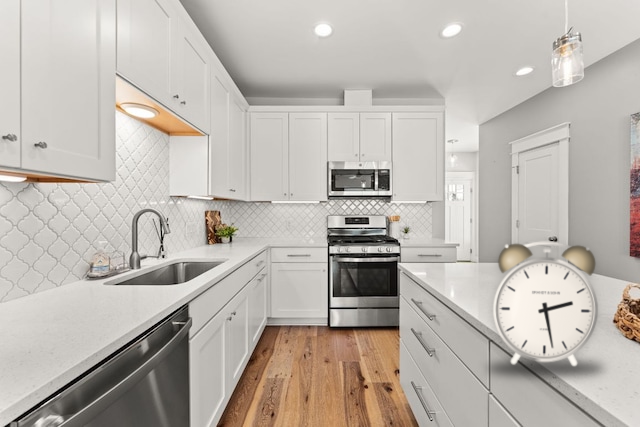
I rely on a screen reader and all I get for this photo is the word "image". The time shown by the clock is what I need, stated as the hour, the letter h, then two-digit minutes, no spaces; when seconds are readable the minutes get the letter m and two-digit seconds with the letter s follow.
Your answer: 2h28
